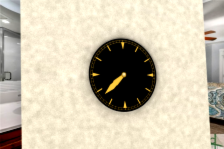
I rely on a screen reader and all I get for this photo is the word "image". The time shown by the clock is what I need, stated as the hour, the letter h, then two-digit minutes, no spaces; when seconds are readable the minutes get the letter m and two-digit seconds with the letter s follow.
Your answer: 7h38
